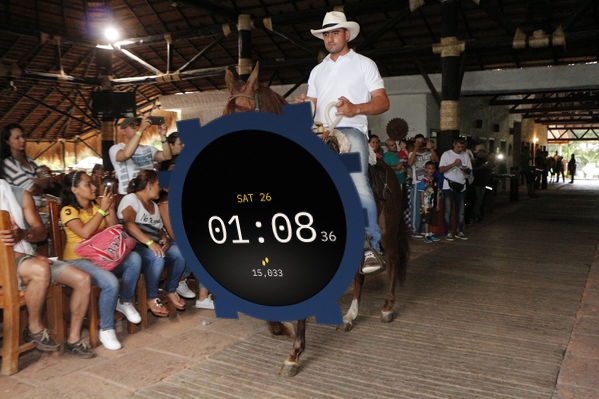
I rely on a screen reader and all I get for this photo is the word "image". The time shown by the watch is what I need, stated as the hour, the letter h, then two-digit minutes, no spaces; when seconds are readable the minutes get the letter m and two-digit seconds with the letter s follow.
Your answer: 1h08m36s
